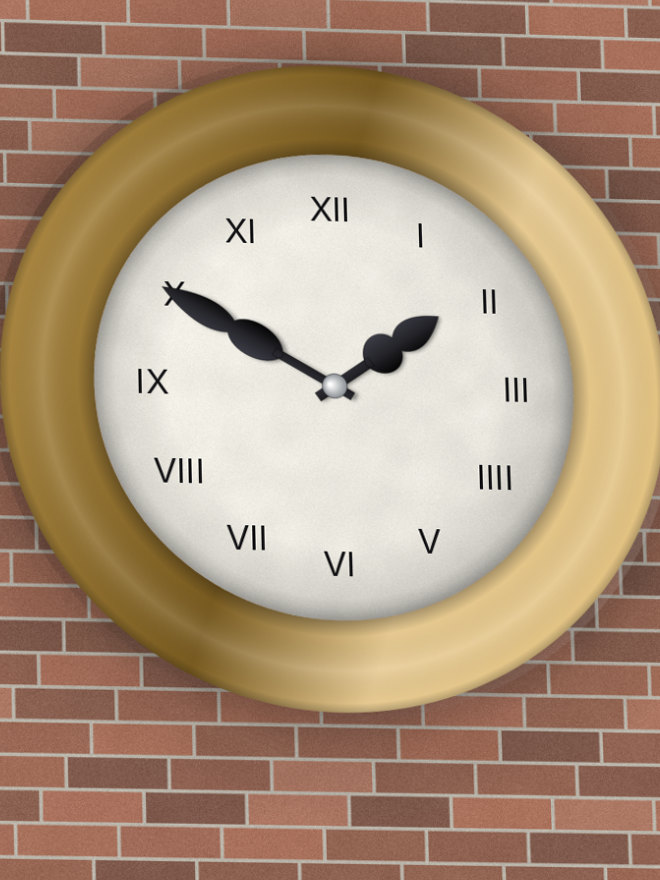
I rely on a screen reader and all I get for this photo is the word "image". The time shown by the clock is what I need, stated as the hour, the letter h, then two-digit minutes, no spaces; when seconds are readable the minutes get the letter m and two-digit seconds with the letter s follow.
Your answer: 1h50
